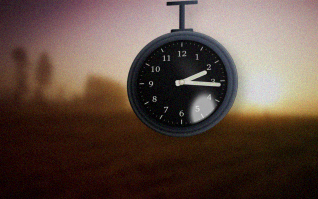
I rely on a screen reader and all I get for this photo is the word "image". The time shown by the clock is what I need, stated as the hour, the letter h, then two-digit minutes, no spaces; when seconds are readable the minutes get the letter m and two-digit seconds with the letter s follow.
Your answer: 2h16
